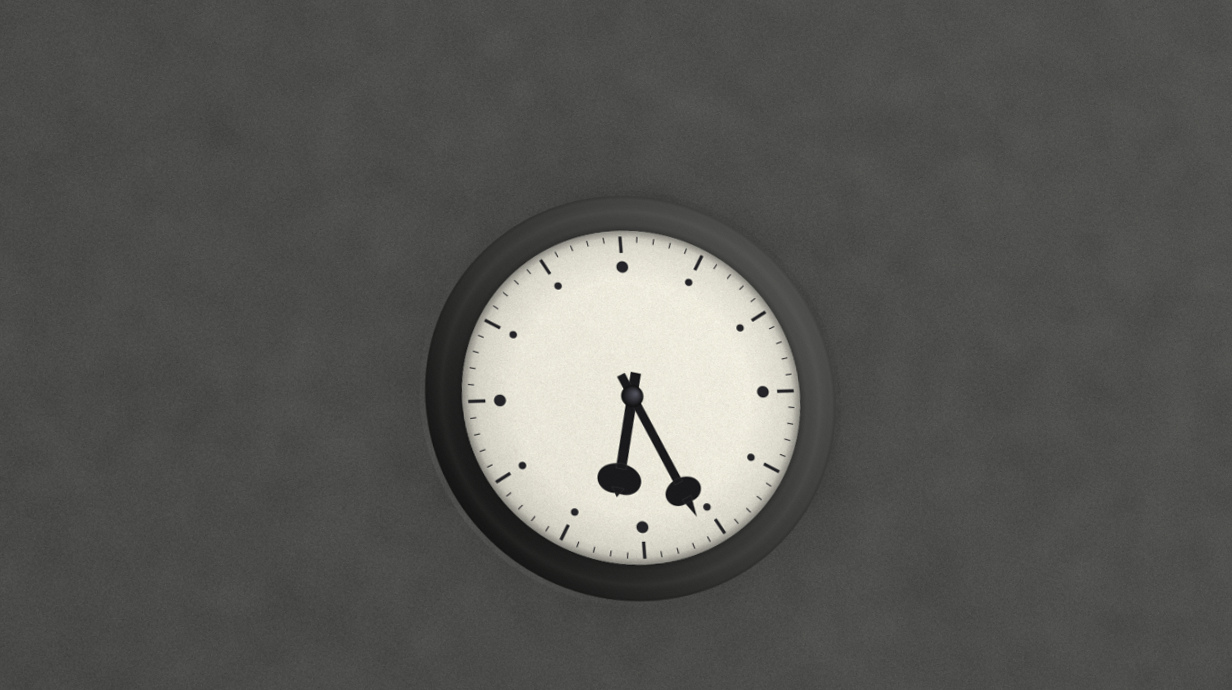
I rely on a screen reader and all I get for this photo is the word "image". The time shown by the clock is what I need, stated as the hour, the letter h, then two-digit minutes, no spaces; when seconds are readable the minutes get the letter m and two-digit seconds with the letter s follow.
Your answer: 6h26
